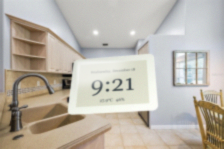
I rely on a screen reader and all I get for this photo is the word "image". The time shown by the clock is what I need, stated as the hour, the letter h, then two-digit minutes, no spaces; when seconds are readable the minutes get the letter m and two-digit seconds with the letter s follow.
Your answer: 9h21
